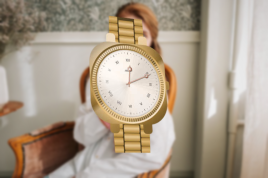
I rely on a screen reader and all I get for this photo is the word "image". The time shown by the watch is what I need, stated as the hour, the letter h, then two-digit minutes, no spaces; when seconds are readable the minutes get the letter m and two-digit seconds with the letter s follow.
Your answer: 12h11
